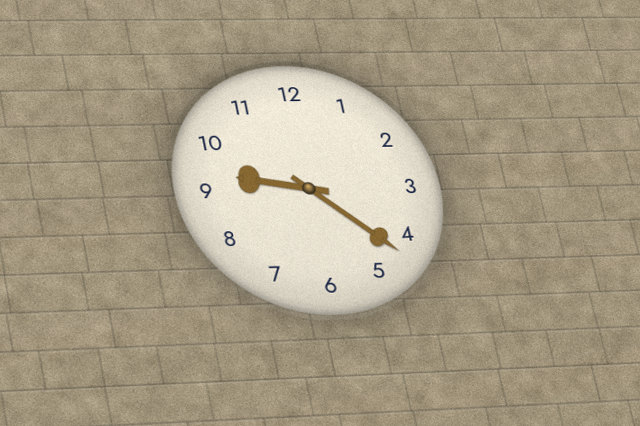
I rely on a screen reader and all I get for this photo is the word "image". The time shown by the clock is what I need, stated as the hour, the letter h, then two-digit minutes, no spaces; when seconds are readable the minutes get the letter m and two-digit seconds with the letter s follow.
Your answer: 9h22
